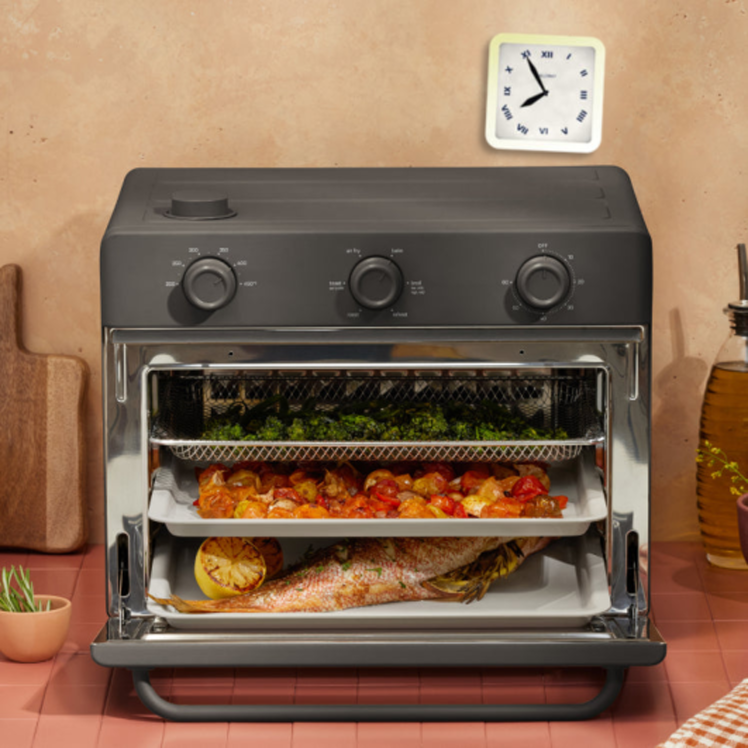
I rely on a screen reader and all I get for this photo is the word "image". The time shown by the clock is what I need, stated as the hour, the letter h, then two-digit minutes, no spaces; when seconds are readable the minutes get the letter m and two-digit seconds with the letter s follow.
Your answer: 7h55
